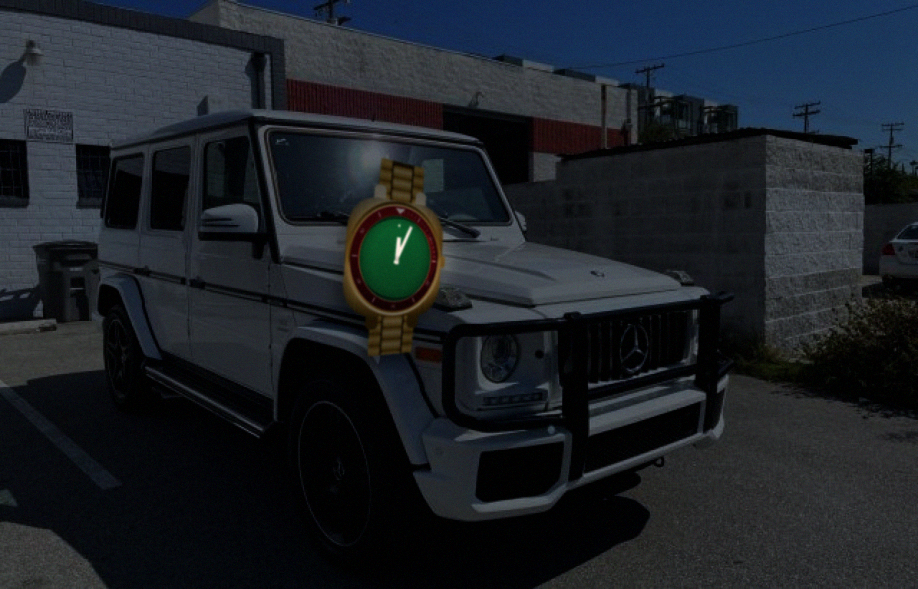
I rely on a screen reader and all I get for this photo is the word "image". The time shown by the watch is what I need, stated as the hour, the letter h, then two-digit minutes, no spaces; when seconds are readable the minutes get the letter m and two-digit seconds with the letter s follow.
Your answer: 12h04
